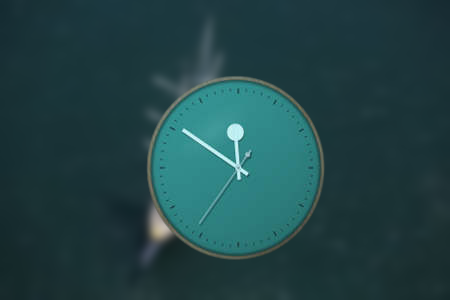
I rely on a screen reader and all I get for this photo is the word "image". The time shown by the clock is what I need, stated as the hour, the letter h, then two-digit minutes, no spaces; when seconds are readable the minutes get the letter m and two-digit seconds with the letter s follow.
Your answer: 11h50m36s
